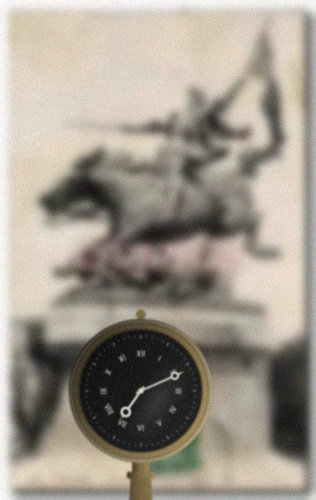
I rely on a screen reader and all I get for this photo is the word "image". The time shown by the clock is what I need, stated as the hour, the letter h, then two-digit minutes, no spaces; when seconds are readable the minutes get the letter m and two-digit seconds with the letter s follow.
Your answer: 7h11
